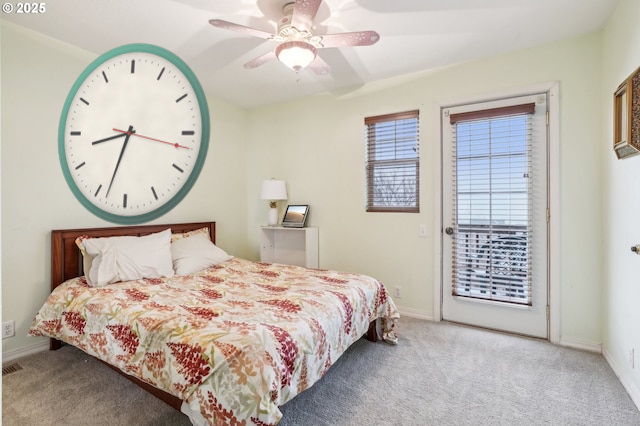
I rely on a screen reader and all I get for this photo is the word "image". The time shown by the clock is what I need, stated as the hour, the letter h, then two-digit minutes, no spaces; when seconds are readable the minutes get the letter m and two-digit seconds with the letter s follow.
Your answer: 8h33m17s
